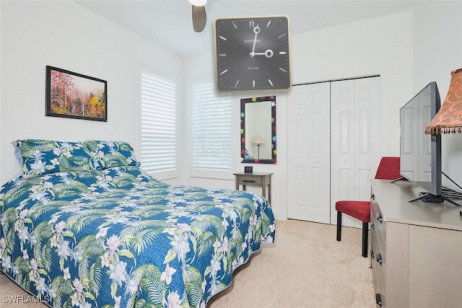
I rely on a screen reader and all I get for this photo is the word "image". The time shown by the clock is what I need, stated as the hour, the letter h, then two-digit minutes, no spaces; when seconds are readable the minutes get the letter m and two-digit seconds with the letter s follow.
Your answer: 3h02
